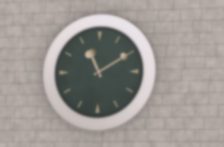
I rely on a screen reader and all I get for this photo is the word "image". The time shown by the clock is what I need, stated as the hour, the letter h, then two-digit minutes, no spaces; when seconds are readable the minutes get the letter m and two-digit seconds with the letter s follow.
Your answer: 11h10
